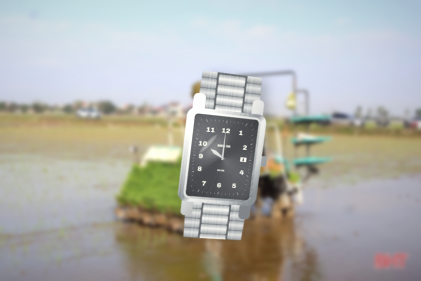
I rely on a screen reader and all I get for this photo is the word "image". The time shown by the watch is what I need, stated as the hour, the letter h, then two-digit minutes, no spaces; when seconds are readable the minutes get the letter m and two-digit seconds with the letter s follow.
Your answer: 10h00
